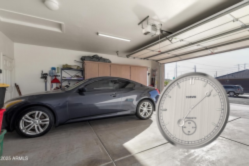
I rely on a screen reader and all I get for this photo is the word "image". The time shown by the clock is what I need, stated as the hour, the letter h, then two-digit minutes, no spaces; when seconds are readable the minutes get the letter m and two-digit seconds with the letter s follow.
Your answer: 7h08
